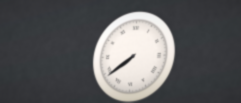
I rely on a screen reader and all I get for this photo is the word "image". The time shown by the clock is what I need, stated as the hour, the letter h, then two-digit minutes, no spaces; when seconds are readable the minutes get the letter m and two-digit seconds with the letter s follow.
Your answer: 7h39
